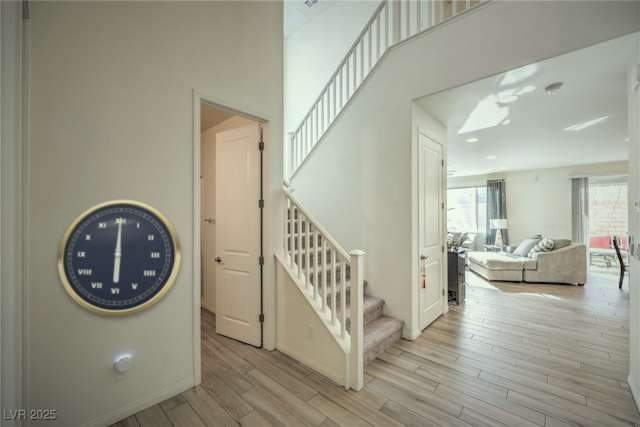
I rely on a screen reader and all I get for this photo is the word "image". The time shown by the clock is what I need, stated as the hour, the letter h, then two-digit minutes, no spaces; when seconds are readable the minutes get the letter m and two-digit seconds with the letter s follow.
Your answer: 6h00
